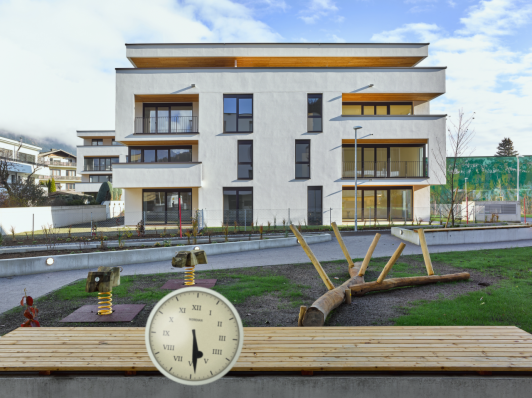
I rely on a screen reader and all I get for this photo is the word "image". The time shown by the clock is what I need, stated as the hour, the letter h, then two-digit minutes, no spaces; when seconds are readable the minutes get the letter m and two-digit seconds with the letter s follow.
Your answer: 5h29
